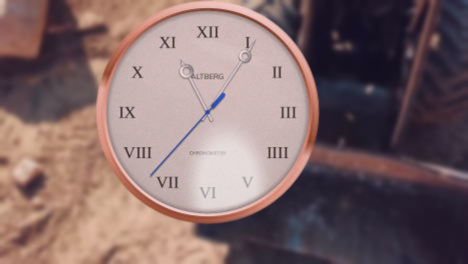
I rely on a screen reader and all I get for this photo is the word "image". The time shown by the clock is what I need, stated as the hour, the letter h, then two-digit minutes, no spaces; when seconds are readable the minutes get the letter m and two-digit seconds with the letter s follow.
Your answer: 11h05m37s
